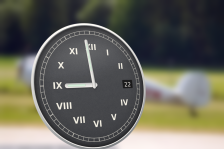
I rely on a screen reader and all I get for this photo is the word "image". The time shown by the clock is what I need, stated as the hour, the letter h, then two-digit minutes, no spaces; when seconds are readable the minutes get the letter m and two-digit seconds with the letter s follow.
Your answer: 8h59
